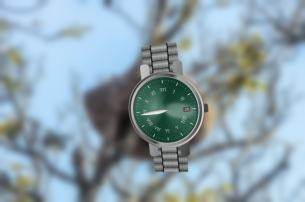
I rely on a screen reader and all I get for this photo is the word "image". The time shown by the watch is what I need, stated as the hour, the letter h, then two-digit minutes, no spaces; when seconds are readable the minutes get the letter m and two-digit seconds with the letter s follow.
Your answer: 8h44
